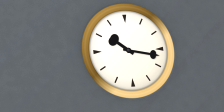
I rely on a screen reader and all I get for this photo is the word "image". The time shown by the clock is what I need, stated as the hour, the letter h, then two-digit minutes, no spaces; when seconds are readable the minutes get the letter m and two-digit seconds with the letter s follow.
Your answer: 10h17
